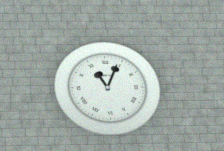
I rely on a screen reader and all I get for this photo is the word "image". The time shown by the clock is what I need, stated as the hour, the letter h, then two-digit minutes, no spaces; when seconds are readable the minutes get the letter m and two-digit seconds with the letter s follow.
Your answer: 11h04
